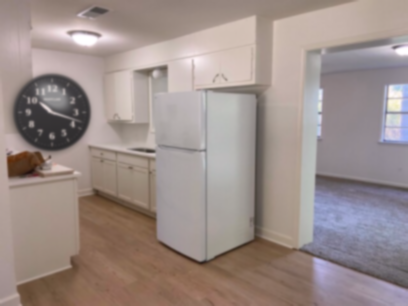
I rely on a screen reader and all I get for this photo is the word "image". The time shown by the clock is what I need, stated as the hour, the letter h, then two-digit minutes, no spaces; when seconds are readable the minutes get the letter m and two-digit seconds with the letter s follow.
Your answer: 10h18
